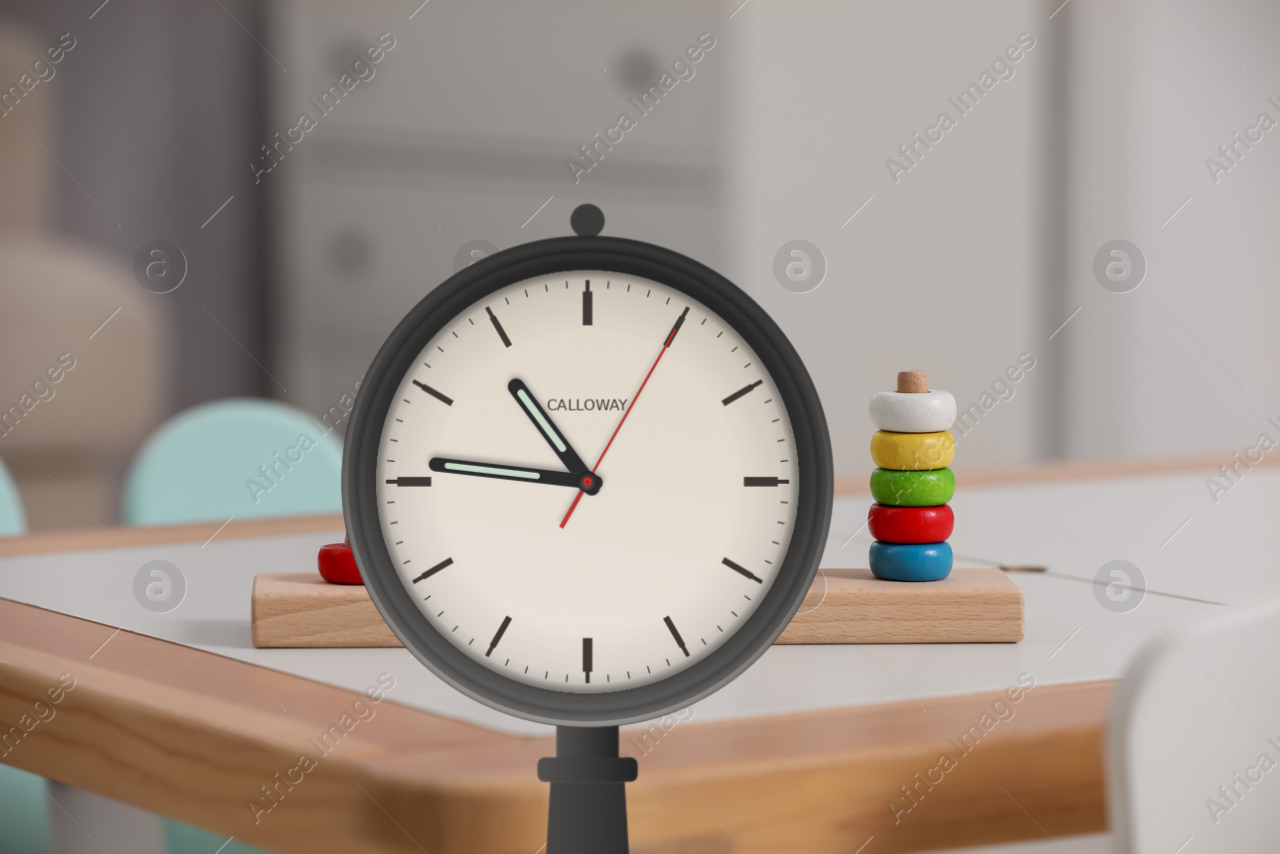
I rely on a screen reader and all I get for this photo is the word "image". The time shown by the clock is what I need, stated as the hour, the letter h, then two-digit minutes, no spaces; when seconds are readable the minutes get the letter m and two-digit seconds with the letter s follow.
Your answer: 10h46m05s
